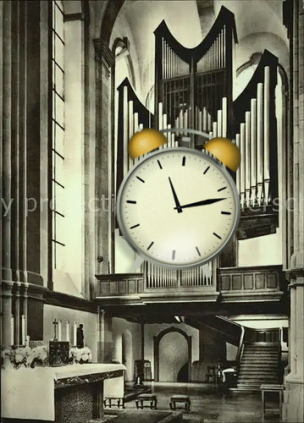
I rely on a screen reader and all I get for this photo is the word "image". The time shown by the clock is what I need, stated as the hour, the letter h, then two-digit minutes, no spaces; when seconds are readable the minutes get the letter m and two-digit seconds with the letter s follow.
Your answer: 11h12
